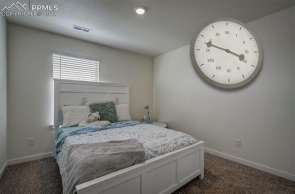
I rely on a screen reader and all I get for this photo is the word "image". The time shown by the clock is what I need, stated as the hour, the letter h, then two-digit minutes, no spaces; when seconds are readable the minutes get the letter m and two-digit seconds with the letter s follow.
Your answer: 3h48
